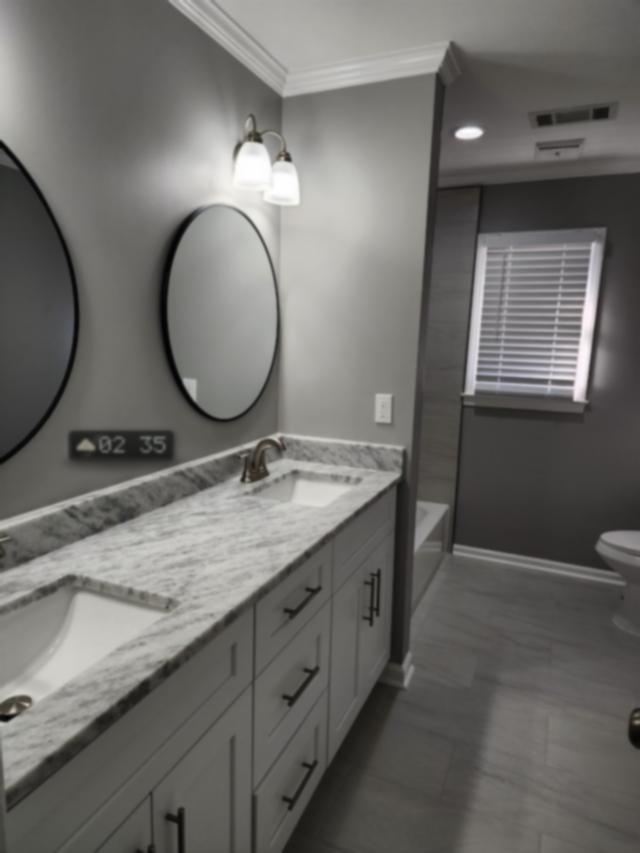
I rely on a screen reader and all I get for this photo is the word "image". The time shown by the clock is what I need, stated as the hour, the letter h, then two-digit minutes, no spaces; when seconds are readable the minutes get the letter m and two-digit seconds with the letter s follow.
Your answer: 2h35
